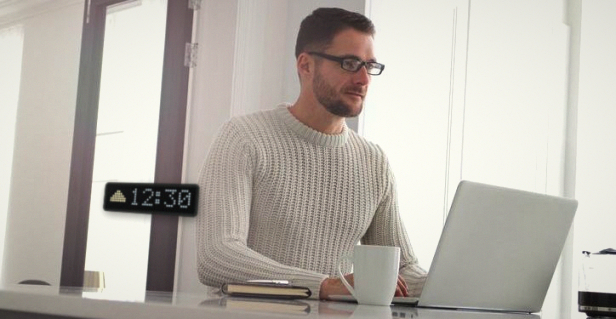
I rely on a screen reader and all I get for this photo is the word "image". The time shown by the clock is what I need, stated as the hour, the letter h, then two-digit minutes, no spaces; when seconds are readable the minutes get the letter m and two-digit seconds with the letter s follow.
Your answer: 12h30
